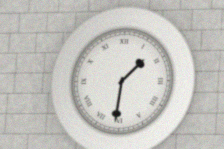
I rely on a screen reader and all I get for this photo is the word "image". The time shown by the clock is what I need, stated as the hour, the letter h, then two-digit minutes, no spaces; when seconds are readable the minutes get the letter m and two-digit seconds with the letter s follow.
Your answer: 1h31
